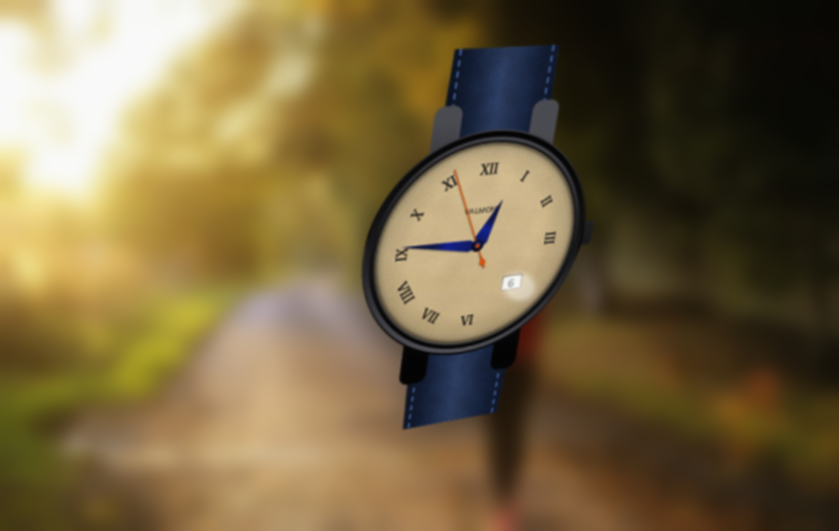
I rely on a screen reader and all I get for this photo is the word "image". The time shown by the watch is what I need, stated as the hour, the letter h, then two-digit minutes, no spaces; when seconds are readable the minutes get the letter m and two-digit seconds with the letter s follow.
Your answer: 12h45m56s
